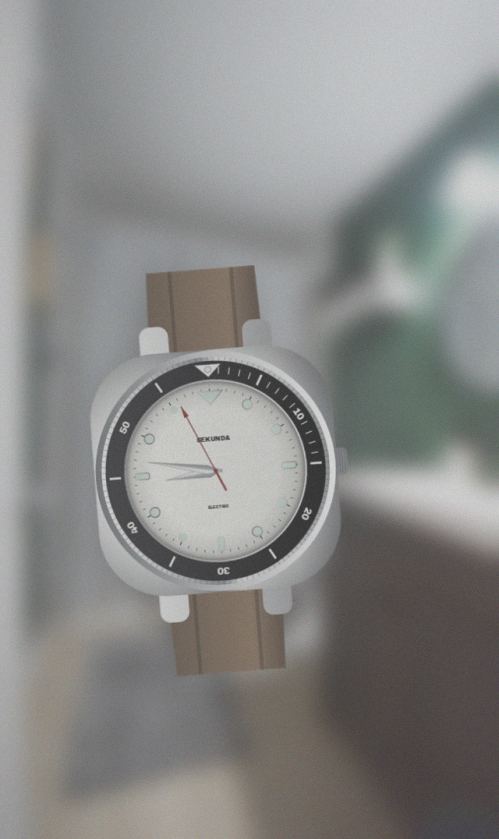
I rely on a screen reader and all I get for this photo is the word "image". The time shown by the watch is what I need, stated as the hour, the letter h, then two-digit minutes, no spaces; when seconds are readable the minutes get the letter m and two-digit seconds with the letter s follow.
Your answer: 8h46m56s
